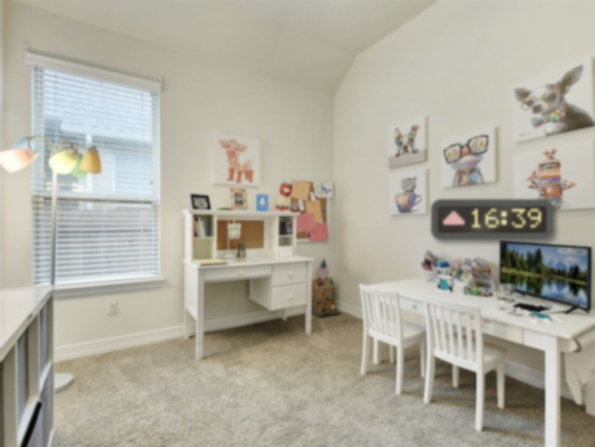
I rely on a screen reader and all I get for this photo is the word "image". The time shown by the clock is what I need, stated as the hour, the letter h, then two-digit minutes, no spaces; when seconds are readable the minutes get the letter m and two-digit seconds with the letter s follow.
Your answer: 16h39
